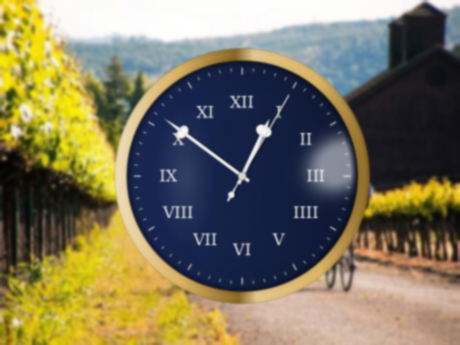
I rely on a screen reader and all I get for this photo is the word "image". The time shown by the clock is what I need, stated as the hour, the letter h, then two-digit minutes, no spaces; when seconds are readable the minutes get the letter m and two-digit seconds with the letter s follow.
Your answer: 12h51m05s
